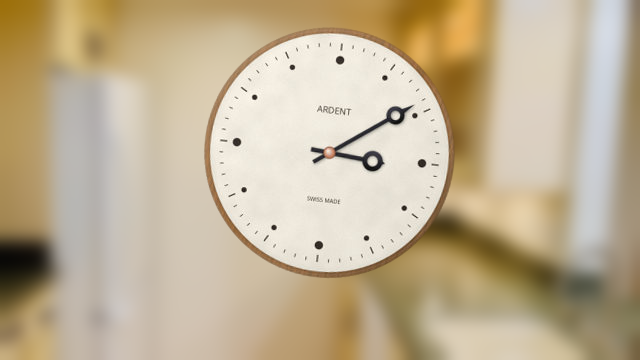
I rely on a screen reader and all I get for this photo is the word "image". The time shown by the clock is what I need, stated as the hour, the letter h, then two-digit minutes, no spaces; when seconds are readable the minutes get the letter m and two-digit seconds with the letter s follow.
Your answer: 3h09
